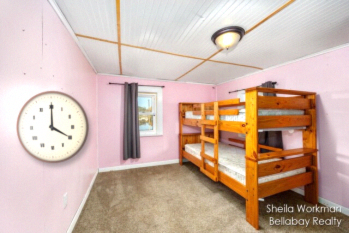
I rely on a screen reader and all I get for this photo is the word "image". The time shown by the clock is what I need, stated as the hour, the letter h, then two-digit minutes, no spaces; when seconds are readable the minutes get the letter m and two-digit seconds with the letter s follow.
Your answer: 4h00
